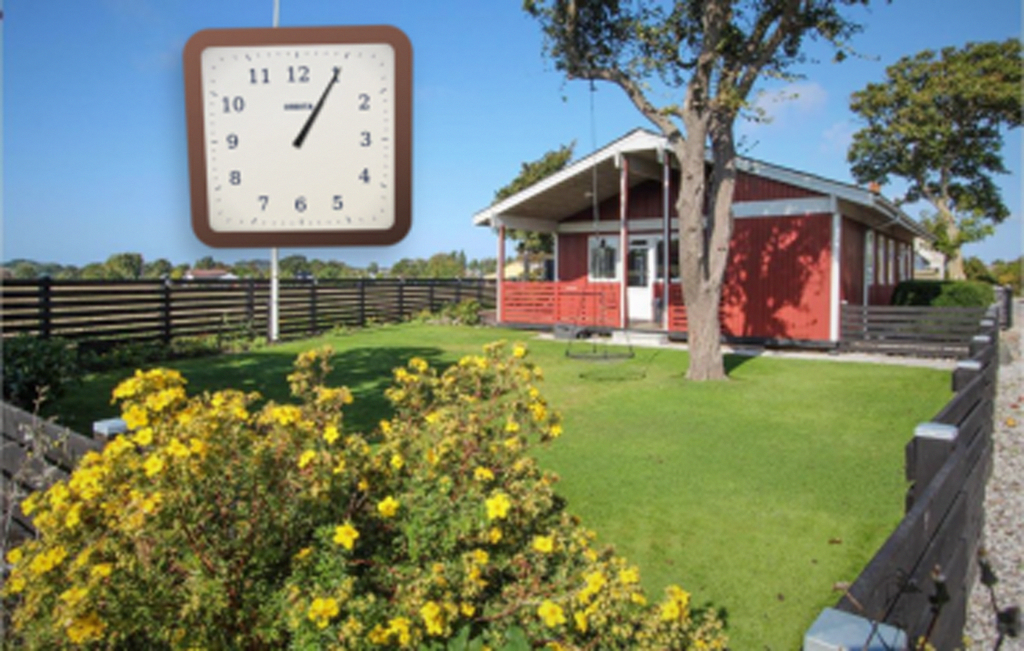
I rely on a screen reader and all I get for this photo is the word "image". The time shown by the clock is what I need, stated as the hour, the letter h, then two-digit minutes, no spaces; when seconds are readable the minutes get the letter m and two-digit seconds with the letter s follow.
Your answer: 1h05
